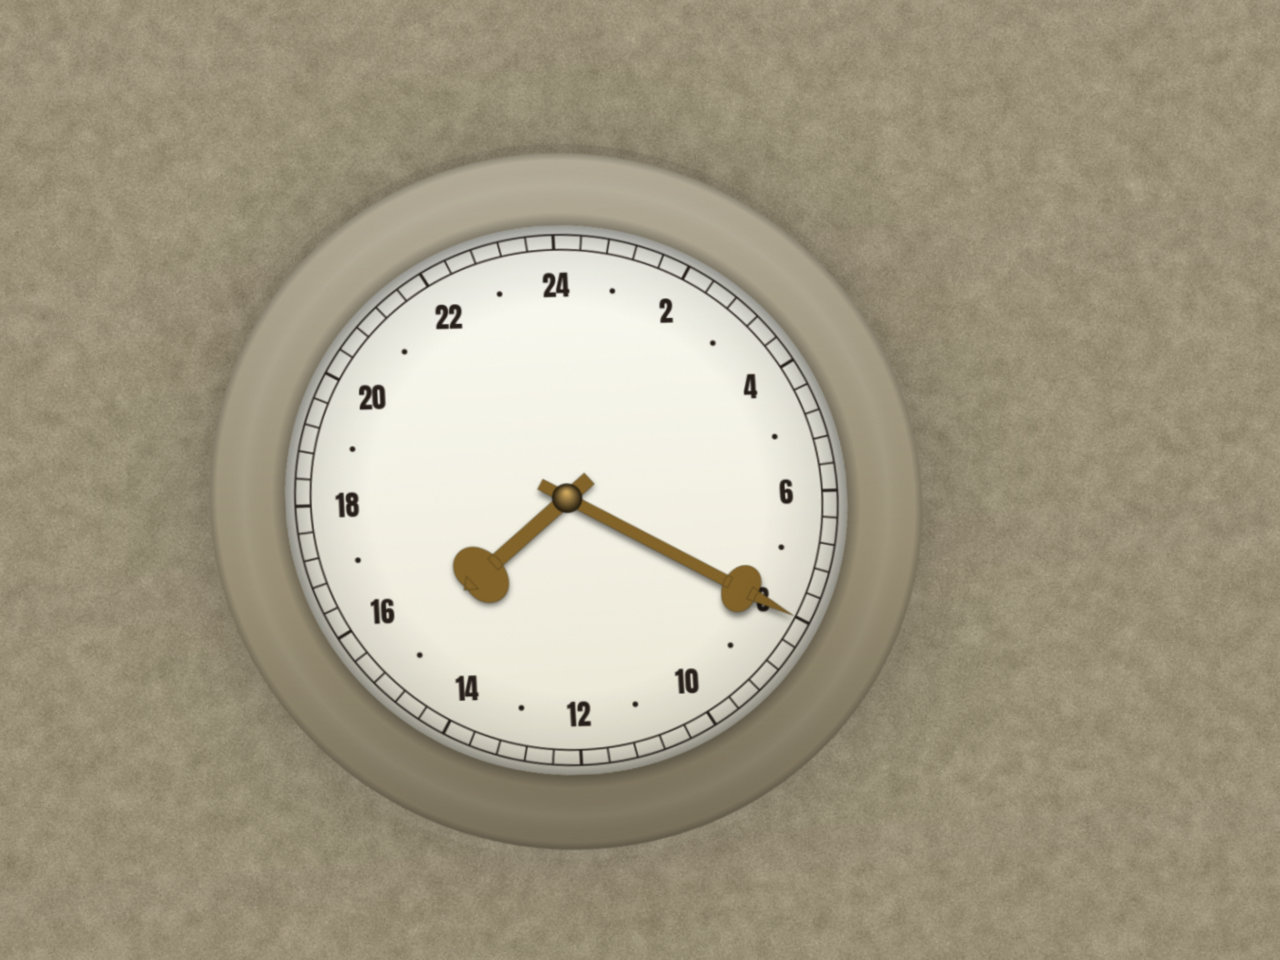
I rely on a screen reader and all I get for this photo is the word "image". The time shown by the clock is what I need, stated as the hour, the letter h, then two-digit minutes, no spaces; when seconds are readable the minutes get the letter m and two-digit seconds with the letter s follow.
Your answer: 15h20
